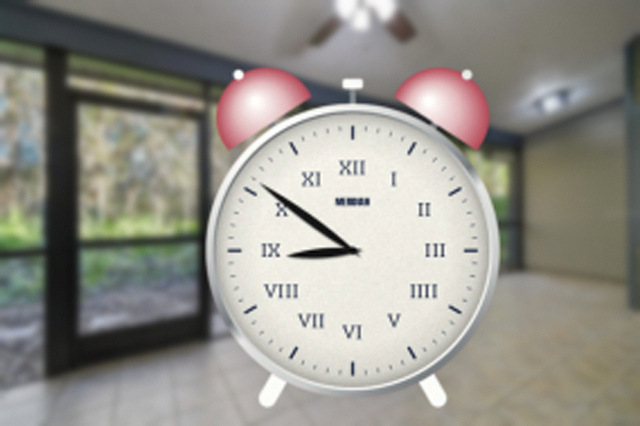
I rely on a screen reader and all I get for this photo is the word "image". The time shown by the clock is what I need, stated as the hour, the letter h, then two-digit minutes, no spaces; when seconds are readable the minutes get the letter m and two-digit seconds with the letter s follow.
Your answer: 8h51
